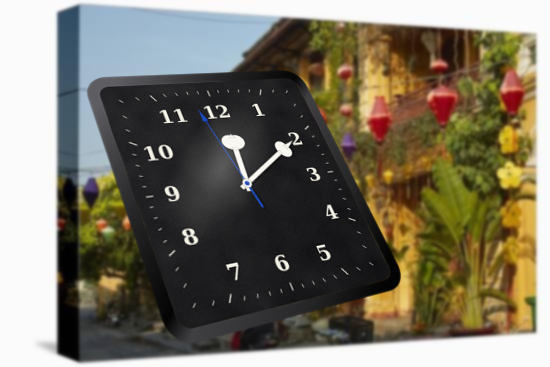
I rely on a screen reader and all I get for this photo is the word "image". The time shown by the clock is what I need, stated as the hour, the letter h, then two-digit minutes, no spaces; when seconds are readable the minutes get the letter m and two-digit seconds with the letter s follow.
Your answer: 12h09m58s
